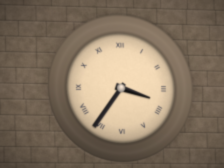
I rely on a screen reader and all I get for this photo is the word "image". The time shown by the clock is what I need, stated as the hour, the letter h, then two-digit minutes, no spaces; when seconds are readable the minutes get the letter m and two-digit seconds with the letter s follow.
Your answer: 3h36
